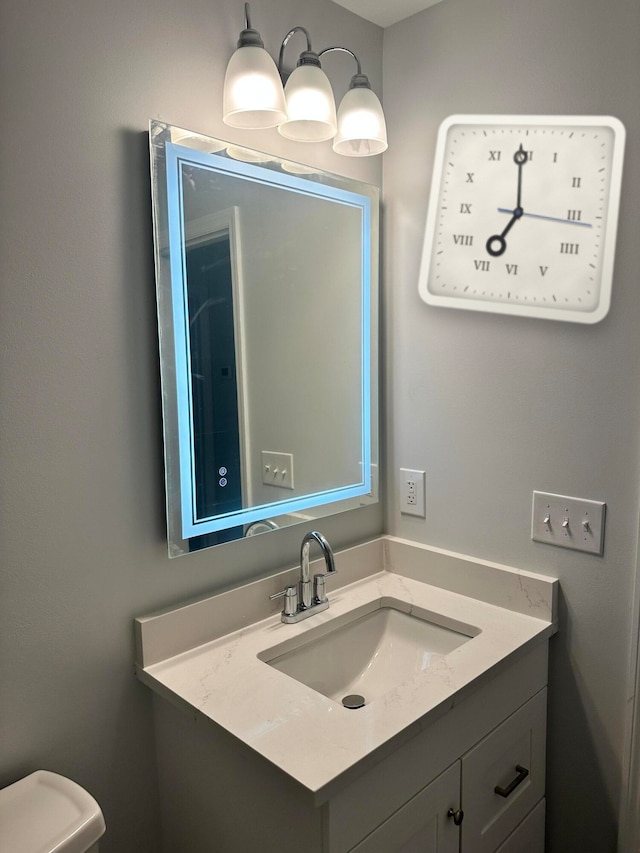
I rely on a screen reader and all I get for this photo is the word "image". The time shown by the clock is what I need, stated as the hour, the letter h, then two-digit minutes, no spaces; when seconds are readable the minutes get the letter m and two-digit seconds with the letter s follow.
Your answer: 6h59m16s
